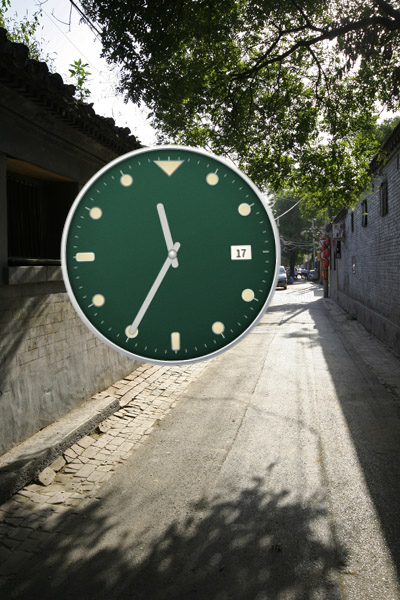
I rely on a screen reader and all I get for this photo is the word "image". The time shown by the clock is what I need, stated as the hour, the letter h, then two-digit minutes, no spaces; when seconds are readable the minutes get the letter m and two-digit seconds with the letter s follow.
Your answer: 11h35
